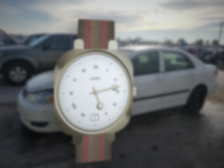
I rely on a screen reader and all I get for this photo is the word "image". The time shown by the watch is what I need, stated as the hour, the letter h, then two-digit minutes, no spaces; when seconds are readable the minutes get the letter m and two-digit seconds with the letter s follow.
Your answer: 5h13
